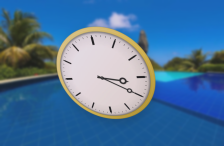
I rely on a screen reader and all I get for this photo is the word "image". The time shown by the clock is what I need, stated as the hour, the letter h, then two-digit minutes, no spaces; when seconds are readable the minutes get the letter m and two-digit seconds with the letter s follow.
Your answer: 3h20
